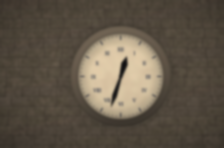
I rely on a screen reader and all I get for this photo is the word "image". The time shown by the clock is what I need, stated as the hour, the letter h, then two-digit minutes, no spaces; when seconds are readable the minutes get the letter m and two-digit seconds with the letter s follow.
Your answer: 12h33
